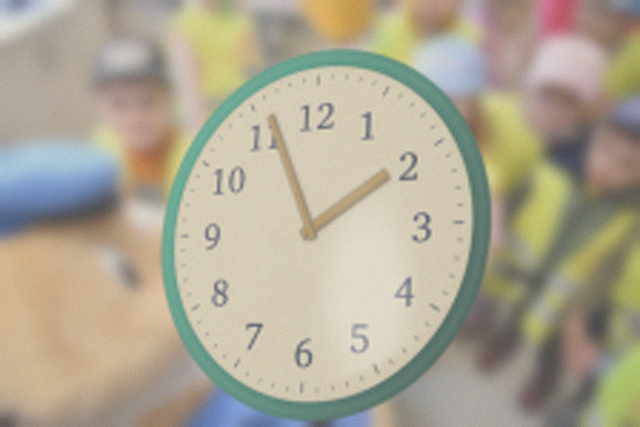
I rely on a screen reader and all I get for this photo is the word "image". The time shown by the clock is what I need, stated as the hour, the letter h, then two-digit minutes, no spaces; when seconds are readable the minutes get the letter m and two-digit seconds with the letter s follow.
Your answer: 1h56
